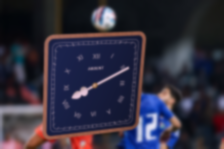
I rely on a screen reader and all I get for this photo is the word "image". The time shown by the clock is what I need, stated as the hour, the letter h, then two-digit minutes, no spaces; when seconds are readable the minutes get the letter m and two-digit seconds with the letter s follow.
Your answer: 8h11
